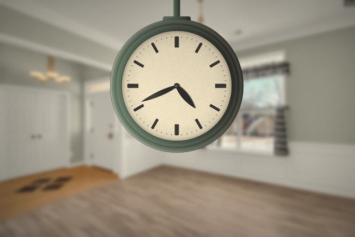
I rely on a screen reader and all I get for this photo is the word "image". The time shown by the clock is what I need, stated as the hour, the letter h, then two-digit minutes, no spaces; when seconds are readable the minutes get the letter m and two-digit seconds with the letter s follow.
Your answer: 4h41
